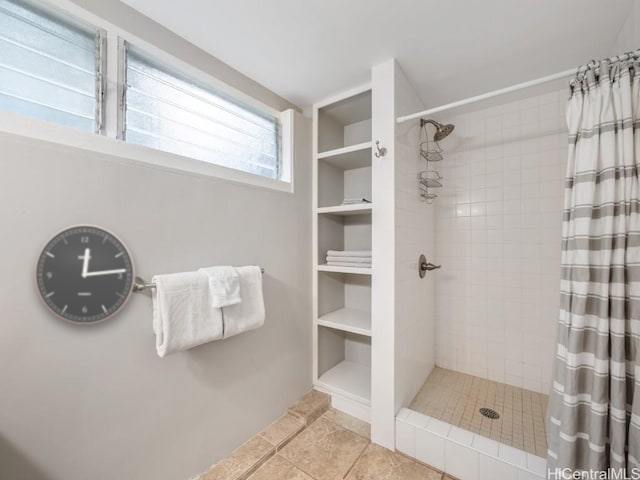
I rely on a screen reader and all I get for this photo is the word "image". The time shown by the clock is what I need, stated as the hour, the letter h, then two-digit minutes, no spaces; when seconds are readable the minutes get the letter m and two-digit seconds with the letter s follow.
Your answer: 12h14
